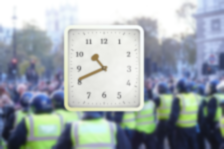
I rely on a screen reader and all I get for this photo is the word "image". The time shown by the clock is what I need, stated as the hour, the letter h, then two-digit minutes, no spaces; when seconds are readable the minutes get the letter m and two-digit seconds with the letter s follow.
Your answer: 10h41
